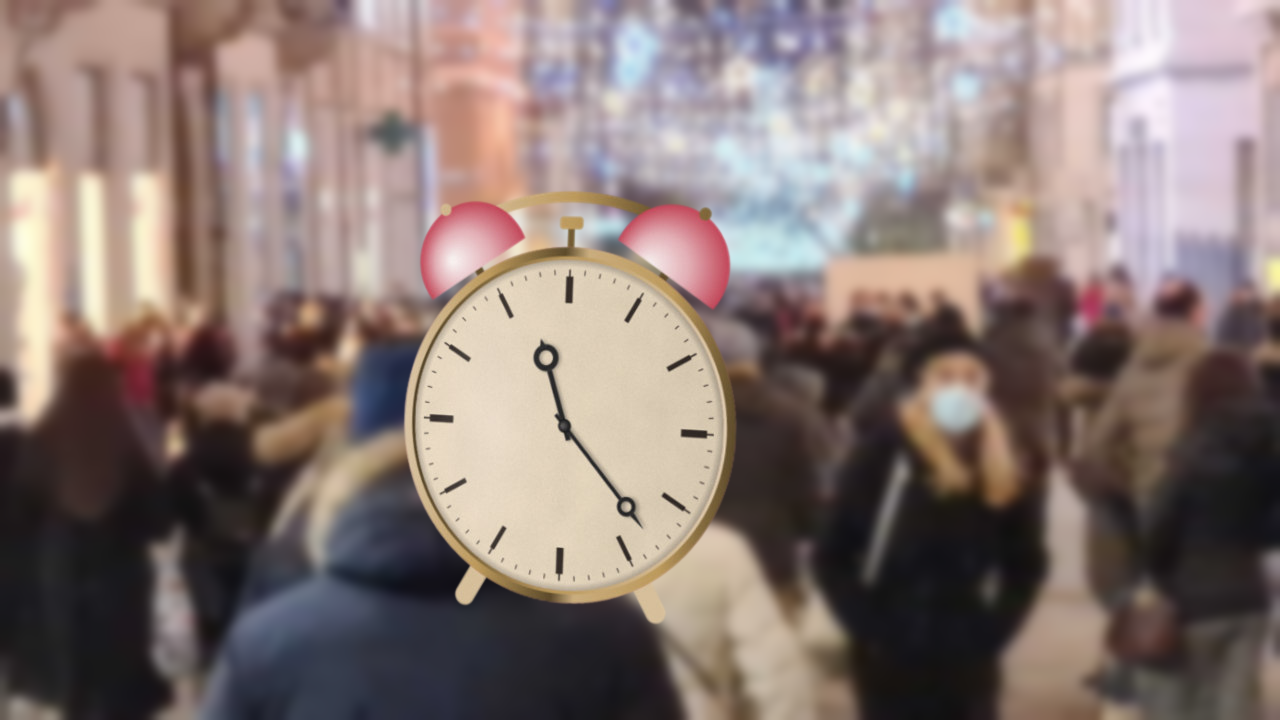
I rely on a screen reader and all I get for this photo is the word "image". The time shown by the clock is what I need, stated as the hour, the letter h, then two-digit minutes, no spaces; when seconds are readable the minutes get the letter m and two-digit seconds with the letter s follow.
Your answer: 11h23
